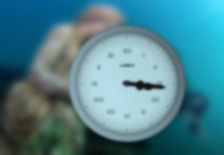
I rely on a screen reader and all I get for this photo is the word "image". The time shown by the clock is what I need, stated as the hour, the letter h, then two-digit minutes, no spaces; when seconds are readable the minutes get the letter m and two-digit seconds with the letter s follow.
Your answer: 3h16
